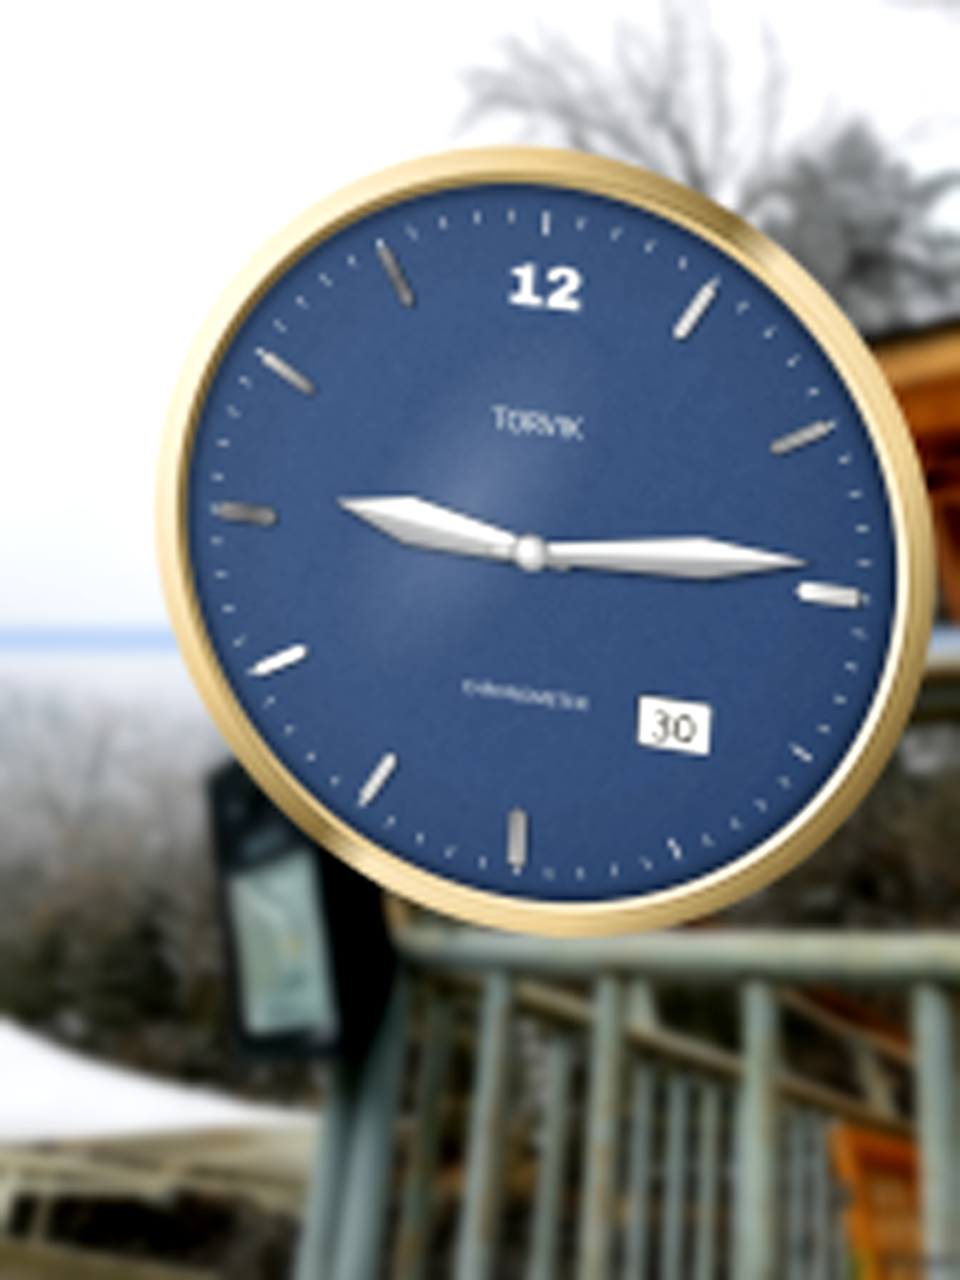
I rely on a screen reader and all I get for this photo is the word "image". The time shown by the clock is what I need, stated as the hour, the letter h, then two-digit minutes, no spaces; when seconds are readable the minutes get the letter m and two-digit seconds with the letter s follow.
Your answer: 9h14
